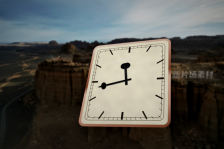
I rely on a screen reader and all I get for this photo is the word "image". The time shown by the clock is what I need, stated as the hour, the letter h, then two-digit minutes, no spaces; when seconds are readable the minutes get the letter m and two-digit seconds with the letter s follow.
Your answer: 11h43
